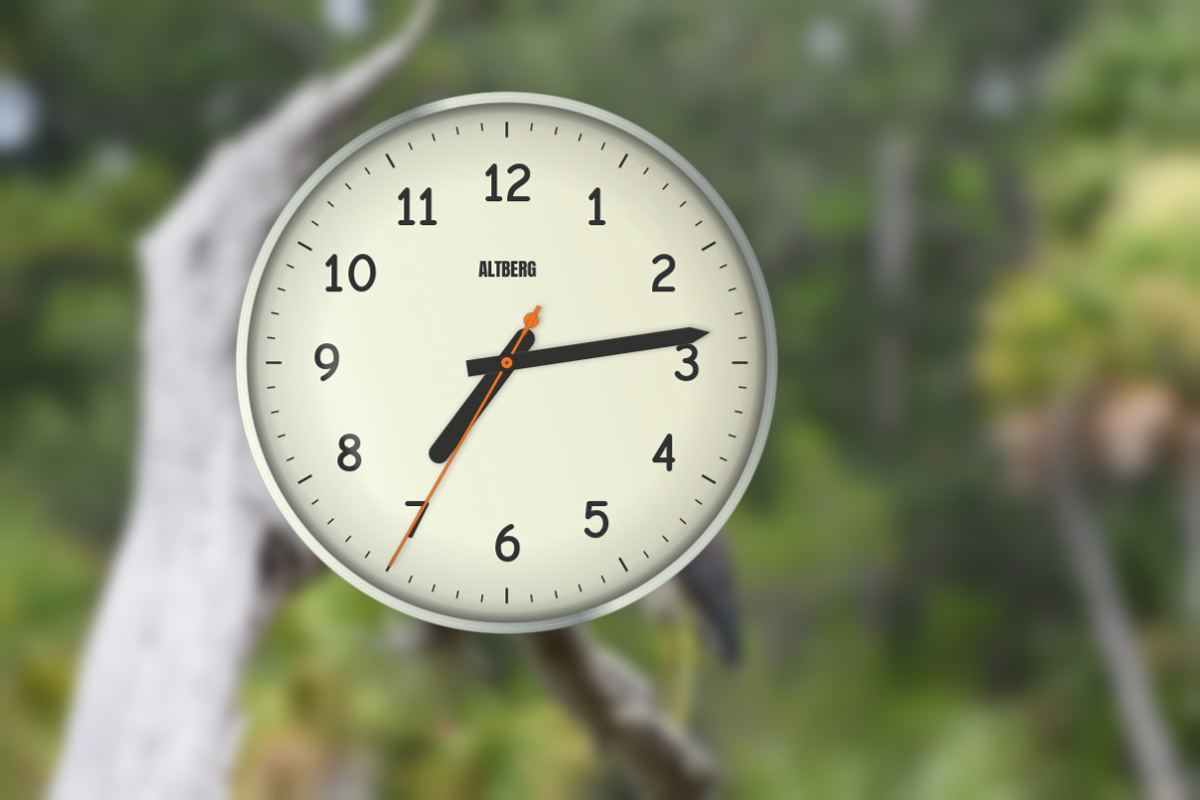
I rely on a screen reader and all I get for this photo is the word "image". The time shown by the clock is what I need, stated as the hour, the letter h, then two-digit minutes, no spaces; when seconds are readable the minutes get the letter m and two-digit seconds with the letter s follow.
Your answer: 7h13m35s
